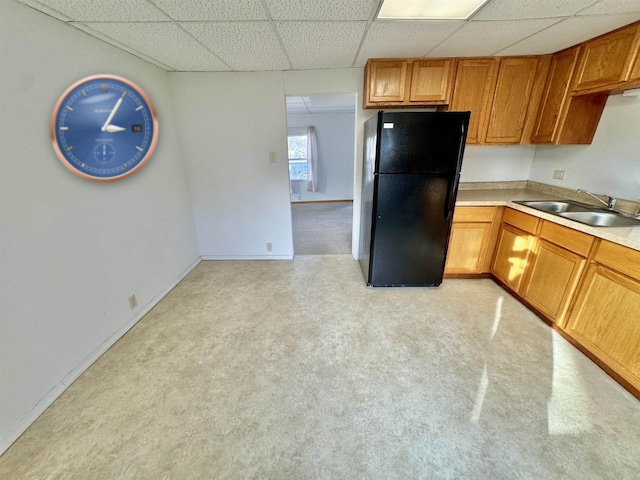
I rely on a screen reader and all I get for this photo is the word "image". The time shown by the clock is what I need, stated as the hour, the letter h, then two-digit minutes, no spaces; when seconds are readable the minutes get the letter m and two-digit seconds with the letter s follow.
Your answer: 3h05
